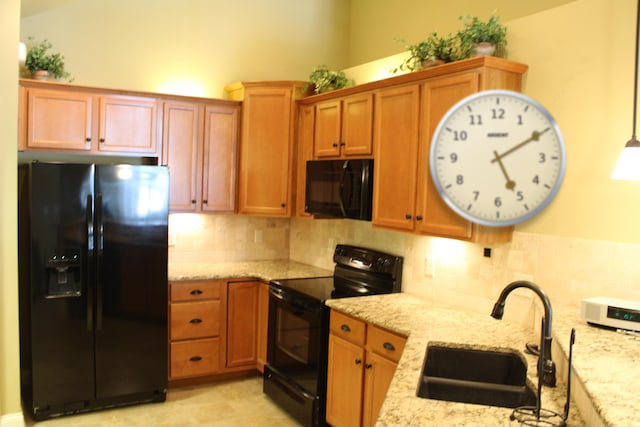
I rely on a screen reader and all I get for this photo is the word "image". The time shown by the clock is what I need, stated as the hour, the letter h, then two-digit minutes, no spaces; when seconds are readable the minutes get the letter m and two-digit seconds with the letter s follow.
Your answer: 5h10
